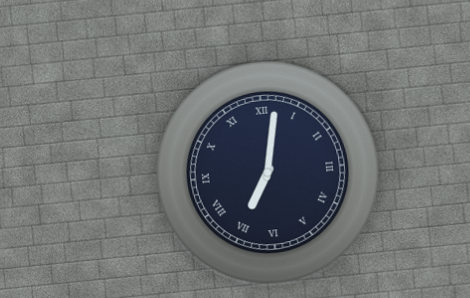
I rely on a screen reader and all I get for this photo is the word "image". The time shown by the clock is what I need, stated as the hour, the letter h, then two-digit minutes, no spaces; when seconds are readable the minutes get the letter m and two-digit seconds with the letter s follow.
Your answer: 7h02
